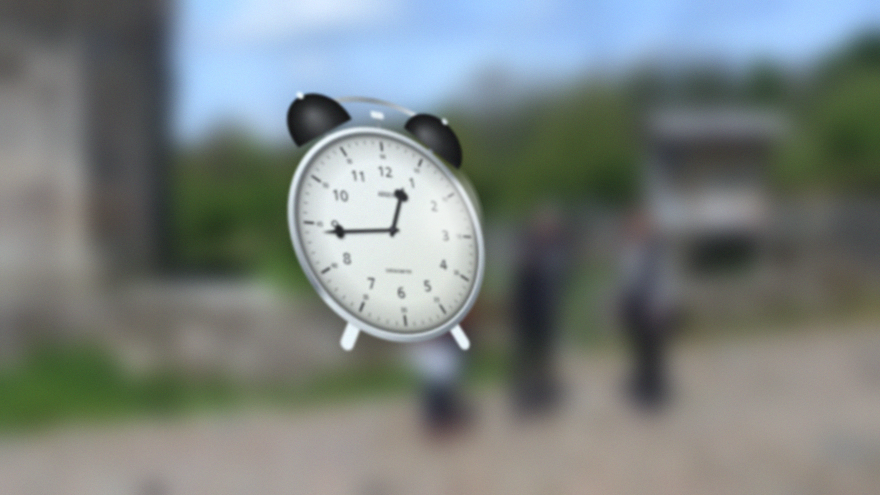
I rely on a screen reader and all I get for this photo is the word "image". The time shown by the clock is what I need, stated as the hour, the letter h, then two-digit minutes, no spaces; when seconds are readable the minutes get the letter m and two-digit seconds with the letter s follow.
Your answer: 12h44
